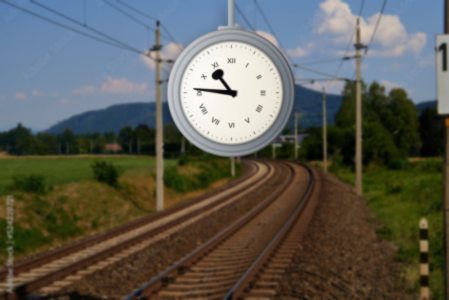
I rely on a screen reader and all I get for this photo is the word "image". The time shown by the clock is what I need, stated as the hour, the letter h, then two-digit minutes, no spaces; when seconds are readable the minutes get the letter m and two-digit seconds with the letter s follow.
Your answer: 10h46
